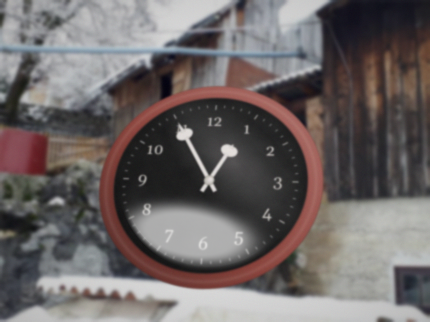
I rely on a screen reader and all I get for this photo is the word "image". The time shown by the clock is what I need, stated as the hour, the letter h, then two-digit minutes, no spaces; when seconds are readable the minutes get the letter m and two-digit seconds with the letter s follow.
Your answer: 12h55
